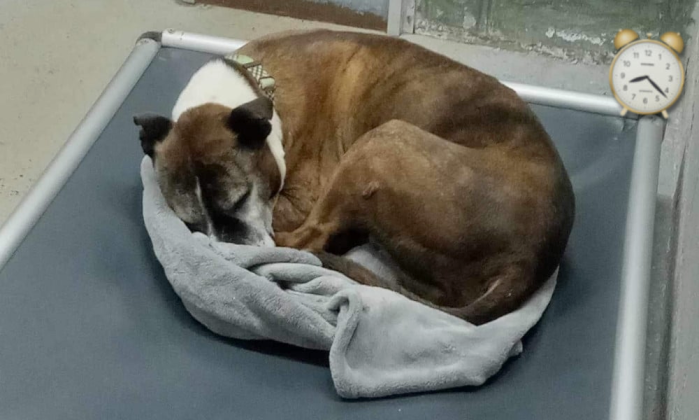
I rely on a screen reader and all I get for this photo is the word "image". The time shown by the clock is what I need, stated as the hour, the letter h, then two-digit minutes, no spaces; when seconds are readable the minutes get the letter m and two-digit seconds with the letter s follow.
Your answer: 8h22
